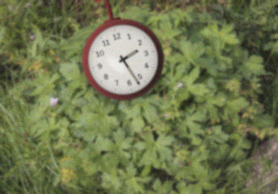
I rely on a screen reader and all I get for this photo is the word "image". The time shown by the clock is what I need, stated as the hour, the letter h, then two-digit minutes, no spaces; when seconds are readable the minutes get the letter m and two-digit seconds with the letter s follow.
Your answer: 2h27
